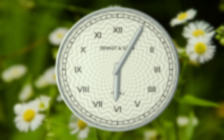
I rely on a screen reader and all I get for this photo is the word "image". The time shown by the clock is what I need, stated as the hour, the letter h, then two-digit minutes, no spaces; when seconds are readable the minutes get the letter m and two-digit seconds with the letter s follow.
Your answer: 6h05
